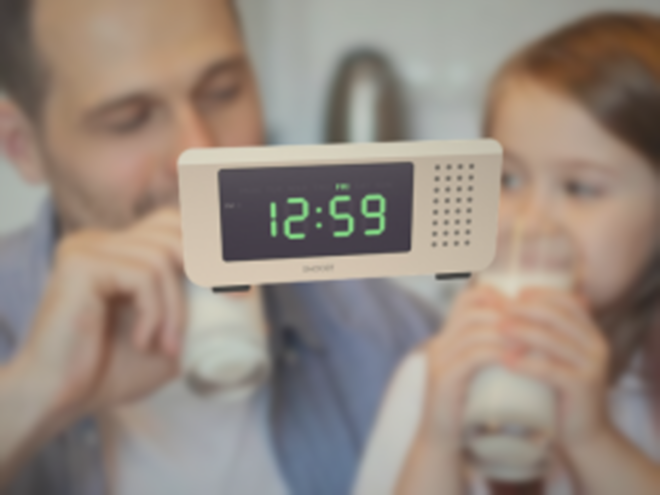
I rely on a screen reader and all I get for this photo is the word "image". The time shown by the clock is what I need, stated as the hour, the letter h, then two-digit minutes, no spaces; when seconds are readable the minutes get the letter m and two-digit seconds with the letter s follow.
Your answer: 12h59
